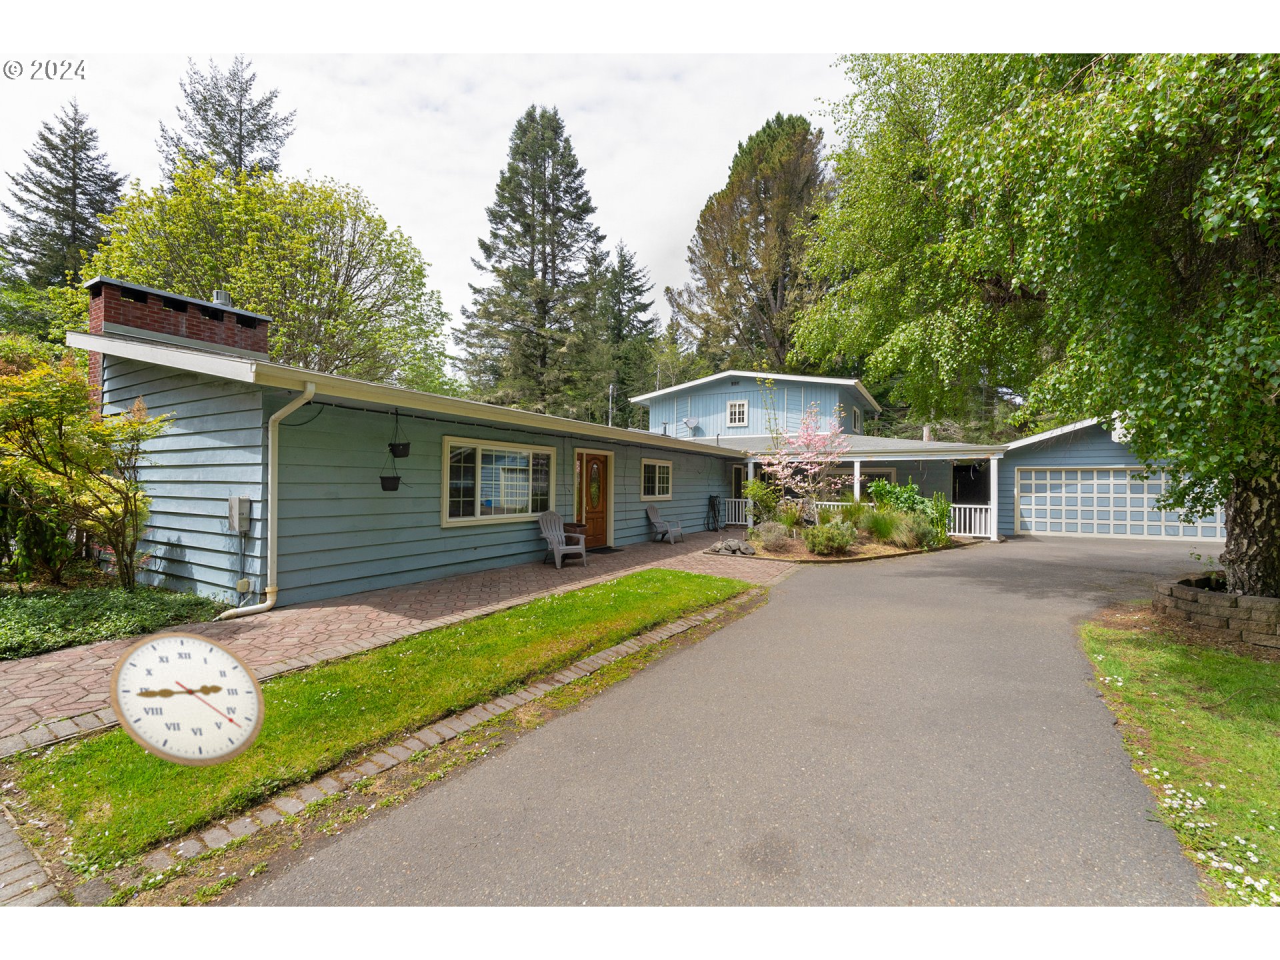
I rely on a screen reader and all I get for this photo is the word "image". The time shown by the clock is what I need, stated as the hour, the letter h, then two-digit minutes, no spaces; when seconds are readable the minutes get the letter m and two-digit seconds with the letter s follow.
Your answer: 2h44m22s
